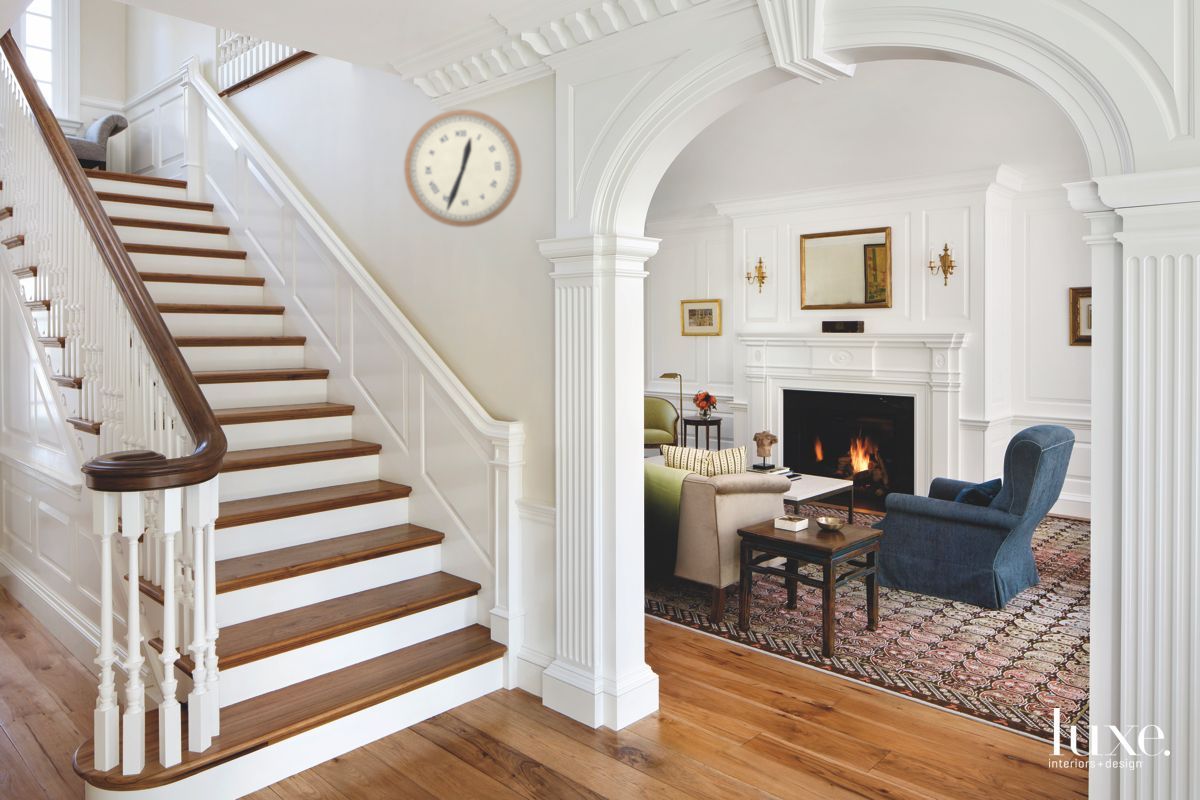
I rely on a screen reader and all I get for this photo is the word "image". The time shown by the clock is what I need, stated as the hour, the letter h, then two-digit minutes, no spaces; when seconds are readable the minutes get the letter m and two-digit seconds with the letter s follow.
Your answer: 12h34
